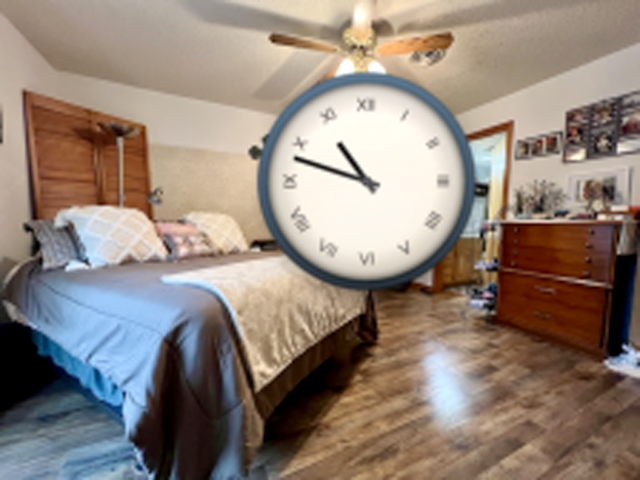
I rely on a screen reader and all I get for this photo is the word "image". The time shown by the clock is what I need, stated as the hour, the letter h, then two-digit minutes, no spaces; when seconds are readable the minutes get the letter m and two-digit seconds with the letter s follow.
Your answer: 10h48
